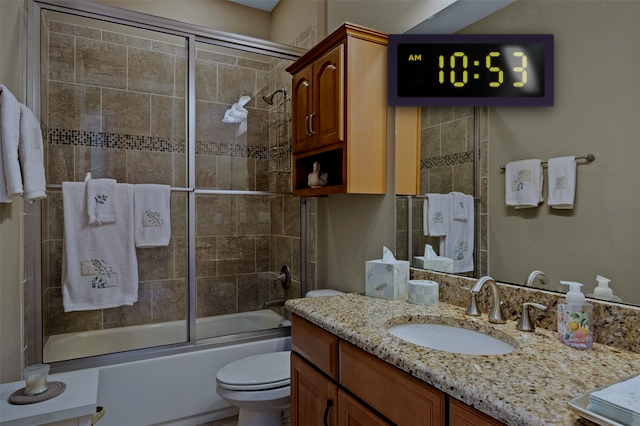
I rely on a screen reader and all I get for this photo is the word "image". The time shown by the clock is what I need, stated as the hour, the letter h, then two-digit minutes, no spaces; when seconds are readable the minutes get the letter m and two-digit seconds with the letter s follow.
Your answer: 10h53
